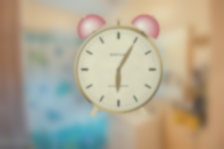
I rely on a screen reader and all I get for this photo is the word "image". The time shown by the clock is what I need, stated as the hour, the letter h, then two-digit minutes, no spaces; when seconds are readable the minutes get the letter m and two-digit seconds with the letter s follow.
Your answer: 6h05
